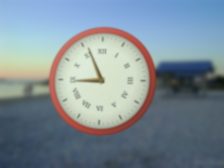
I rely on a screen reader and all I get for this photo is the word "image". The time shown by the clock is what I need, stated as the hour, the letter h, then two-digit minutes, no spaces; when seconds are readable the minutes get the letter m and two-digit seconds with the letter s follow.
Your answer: 8h56
